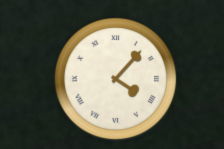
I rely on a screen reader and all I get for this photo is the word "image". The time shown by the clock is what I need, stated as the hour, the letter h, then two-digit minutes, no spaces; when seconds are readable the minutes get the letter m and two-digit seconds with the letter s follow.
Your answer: 4h07
